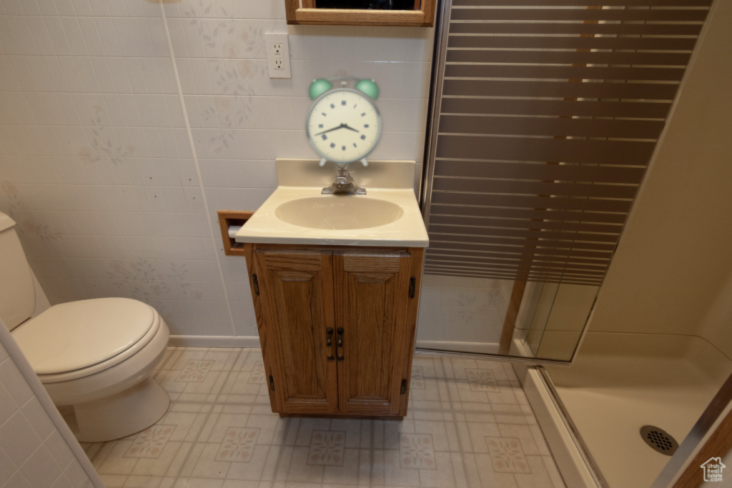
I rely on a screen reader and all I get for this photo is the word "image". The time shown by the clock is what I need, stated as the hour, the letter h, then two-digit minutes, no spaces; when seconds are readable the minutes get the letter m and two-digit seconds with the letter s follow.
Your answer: 3h42
